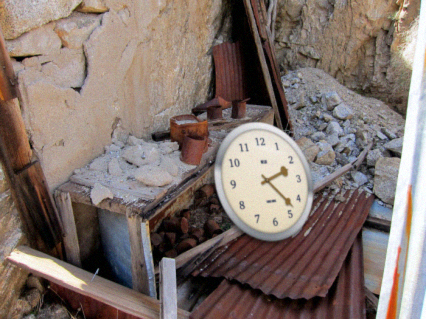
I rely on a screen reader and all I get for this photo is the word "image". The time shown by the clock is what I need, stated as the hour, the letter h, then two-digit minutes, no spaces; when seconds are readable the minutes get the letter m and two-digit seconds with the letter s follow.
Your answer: 2h23
